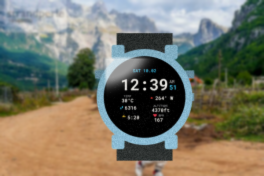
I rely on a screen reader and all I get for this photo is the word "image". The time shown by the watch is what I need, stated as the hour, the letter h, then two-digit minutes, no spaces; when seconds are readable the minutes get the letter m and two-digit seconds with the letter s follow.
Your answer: 12h39
